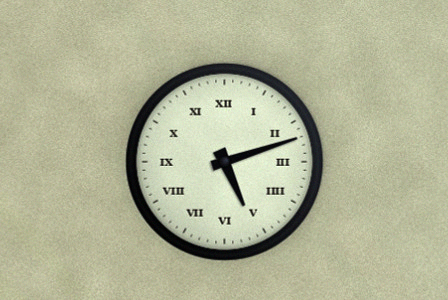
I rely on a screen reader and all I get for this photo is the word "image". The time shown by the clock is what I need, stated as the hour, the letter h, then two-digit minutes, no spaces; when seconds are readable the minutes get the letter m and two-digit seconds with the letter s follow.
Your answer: 5h12
